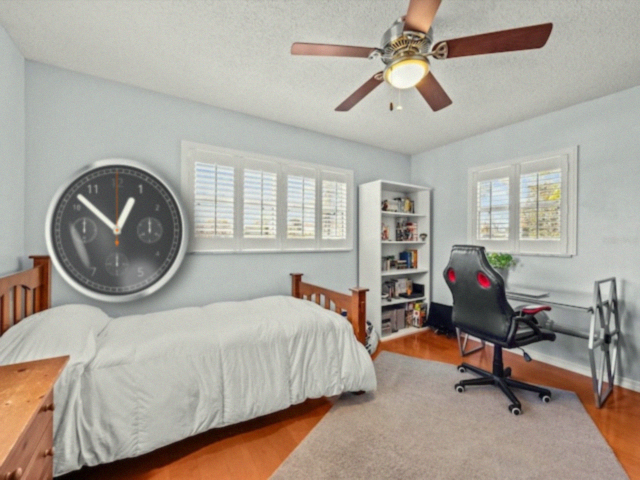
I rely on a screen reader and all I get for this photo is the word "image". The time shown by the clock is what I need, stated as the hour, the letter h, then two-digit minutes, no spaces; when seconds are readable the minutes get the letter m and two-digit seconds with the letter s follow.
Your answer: 12h52
